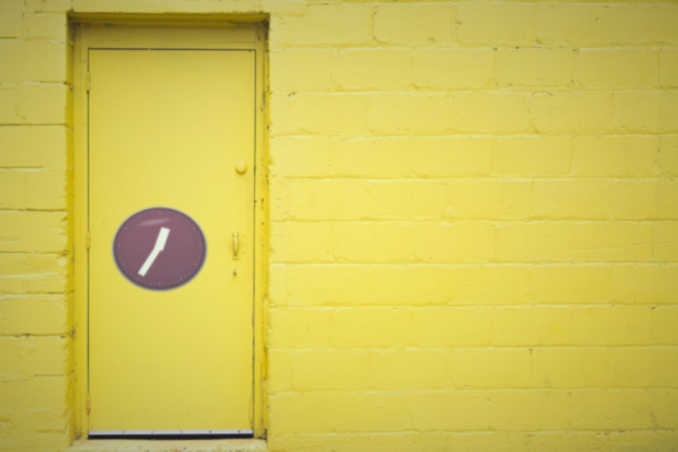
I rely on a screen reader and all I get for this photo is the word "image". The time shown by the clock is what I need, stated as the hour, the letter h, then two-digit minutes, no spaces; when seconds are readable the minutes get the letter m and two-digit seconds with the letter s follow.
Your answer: 12h35
